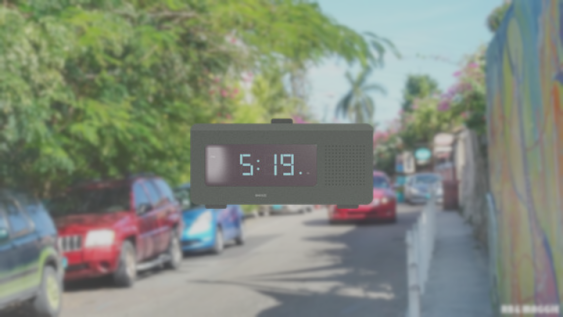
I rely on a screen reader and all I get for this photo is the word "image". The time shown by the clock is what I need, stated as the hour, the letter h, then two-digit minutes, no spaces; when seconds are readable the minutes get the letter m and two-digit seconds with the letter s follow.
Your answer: 5h19
